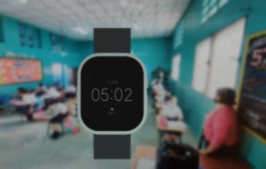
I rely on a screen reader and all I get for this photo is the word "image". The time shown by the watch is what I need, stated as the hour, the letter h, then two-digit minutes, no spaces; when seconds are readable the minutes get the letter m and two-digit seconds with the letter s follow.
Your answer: 5h02
